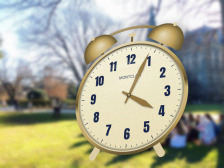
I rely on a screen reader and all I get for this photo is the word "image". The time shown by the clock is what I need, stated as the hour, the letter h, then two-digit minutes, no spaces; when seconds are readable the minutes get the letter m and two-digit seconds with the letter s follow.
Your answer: 4h04
